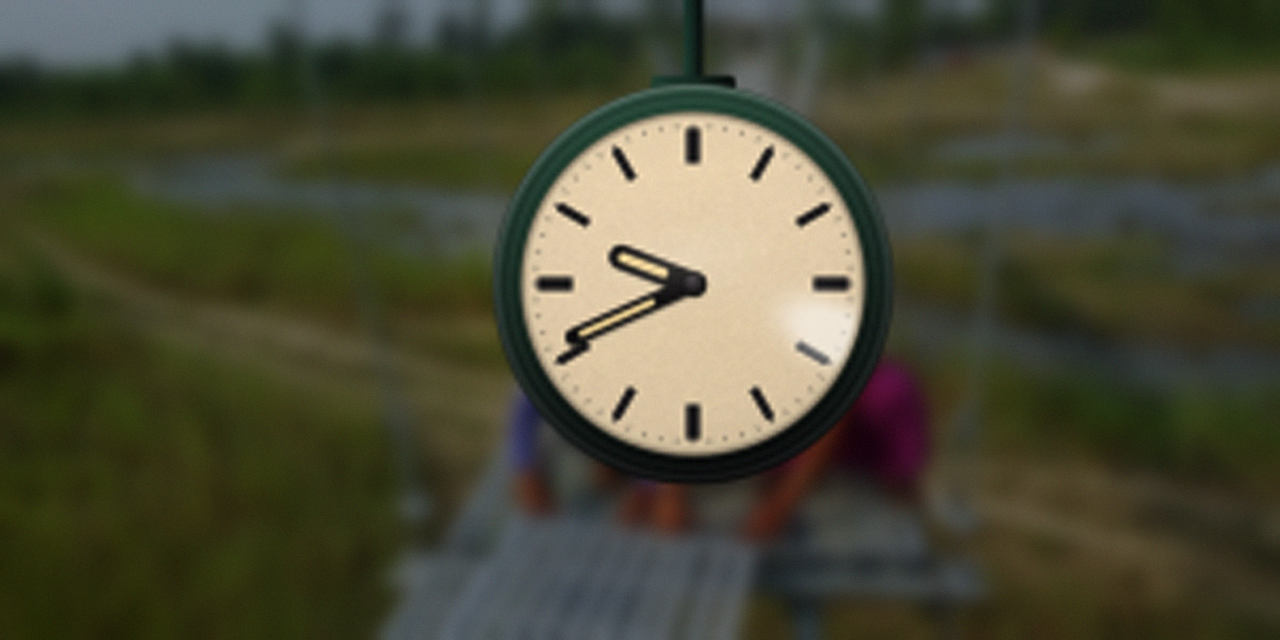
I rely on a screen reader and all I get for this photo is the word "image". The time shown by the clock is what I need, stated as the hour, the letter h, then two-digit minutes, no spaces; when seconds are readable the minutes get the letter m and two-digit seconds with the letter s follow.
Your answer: 9h41
